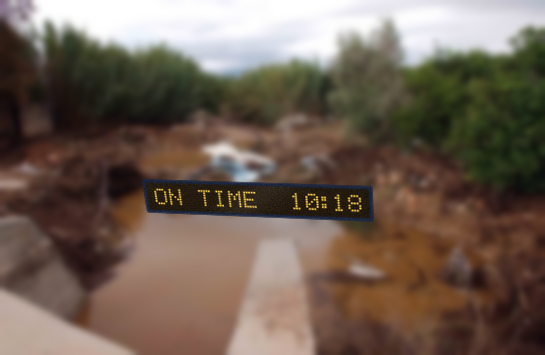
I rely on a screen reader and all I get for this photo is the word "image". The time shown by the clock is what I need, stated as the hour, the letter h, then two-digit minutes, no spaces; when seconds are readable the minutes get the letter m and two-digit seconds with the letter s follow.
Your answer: 10h18
